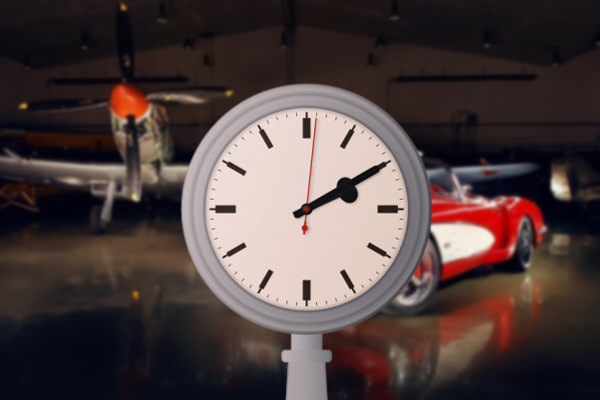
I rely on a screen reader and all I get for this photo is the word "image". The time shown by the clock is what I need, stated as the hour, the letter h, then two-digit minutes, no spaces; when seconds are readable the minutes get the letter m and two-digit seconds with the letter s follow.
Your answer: 2h10m01s
